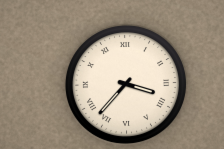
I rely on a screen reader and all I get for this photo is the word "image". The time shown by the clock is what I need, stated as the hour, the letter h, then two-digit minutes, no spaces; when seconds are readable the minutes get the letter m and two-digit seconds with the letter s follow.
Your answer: 3h37
